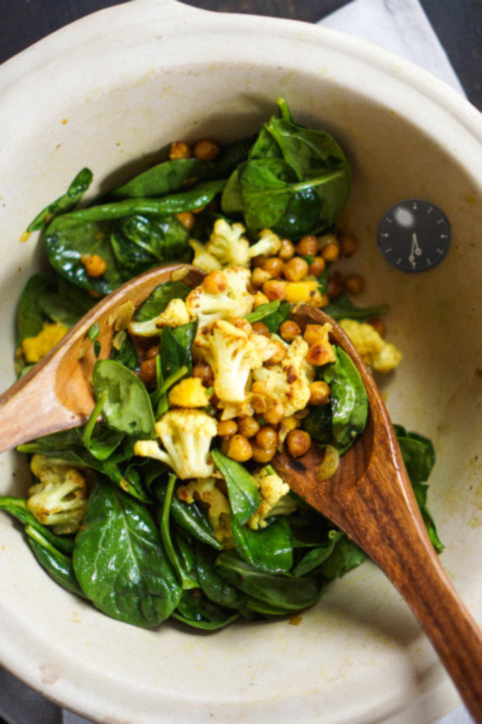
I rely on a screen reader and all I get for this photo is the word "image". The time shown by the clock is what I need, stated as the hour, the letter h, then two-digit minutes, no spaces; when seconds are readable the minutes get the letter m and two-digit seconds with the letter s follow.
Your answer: 5h31
